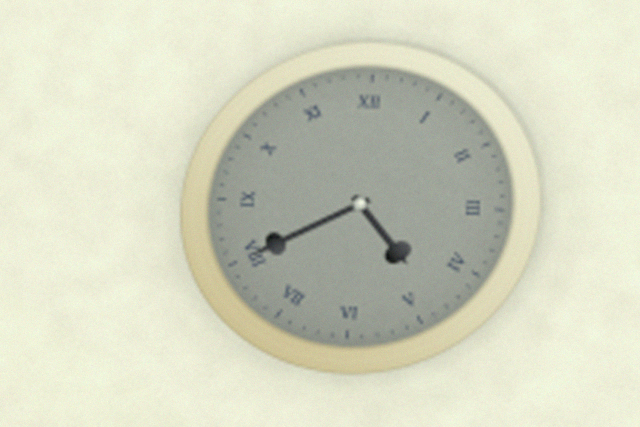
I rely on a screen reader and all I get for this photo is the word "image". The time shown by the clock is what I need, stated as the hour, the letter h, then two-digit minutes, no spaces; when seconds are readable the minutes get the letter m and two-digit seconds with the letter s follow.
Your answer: 4h40
